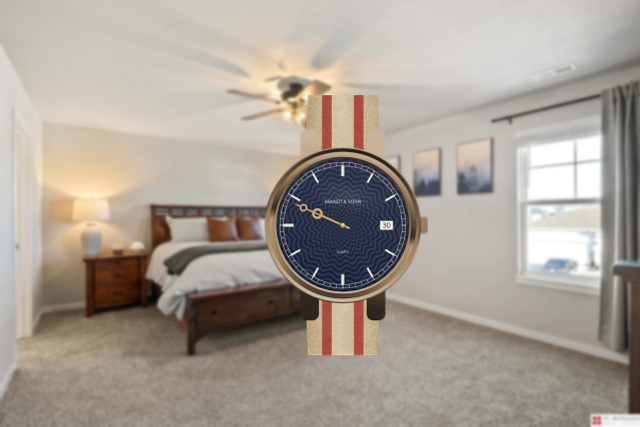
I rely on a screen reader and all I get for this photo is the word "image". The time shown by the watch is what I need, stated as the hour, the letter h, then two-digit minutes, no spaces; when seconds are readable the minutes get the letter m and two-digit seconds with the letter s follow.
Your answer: 9h49
